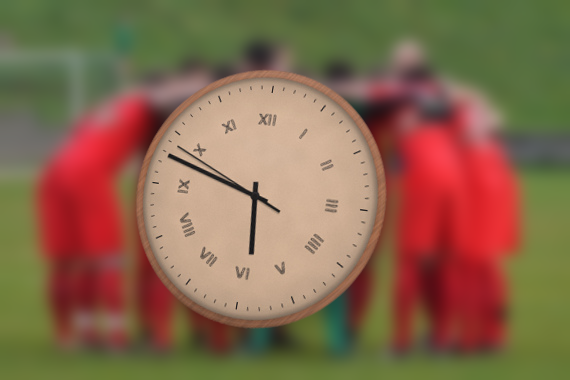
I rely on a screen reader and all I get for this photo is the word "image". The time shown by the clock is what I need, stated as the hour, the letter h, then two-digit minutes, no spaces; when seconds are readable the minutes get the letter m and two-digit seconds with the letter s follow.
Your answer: 5h47m49s
